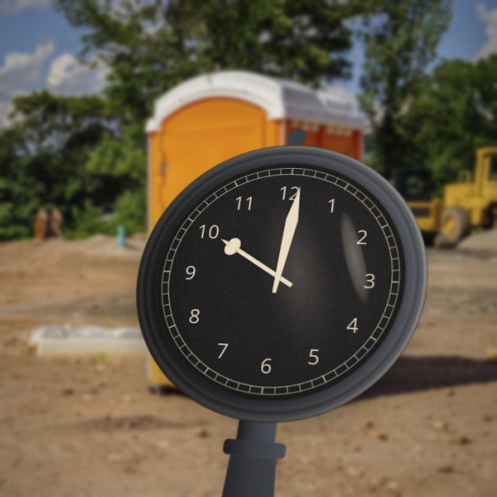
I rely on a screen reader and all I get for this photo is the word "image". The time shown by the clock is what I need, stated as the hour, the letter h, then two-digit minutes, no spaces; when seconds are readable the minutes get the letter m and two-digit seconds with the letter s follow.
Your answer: 10h01
